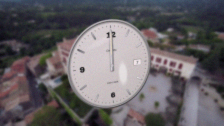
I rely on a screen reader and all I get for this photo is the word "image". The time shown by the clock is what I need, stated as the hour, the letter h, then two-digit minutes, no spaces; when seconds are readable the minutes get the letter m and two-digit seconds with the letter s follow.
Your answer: 12h00
